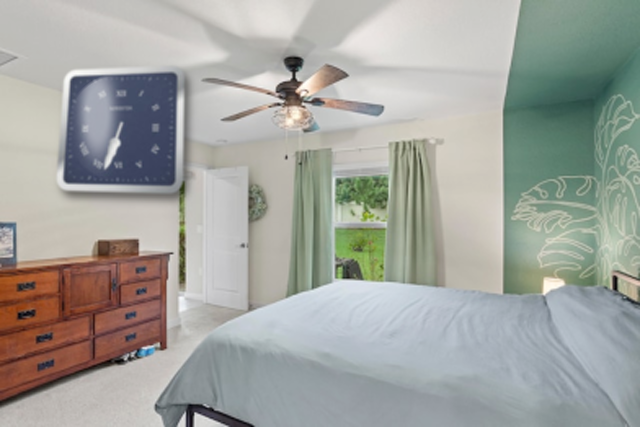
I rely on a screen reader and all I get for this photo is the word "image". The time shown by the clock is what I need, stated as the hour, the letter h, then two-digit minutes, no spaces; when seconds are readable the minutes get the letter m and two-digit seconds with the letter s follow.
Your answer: 6h33
